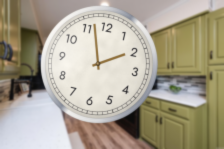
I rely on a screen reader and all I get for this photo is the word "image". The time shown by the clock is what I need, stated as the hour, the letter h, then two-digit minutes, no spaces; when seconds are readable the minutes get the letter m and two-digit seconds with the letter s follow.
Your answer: 1h57
